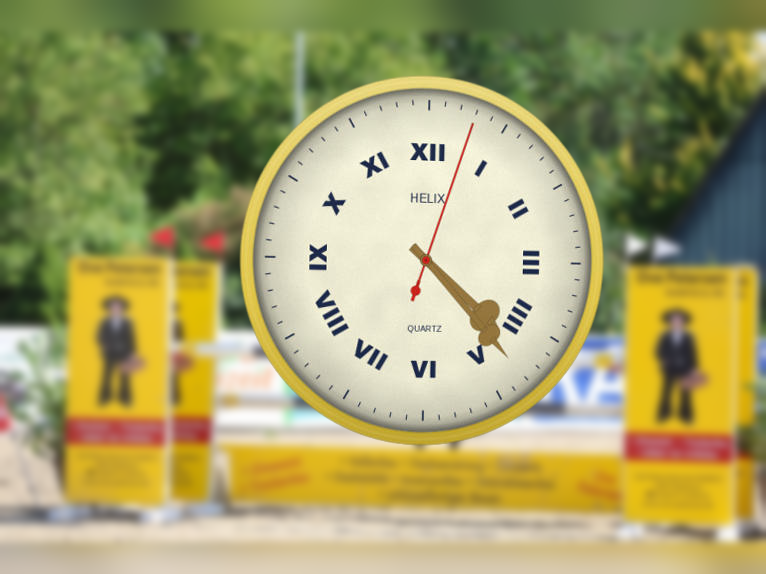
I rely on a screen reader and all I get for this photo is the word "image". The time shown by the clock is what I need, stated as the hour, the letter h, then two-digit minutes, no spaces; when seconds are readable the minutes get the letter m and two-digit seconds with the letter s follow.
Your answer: 4h23m03s
